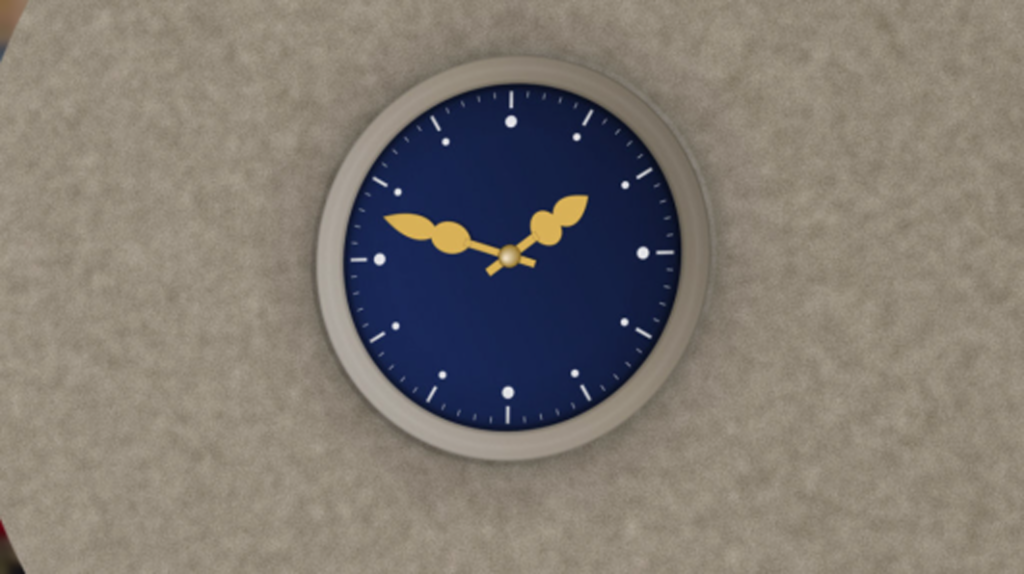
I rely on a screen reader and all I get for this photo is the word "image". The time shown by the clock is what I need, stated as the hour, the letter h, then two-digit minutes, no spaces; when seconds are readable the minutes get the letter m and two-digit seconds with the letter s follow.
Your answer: 1h48
